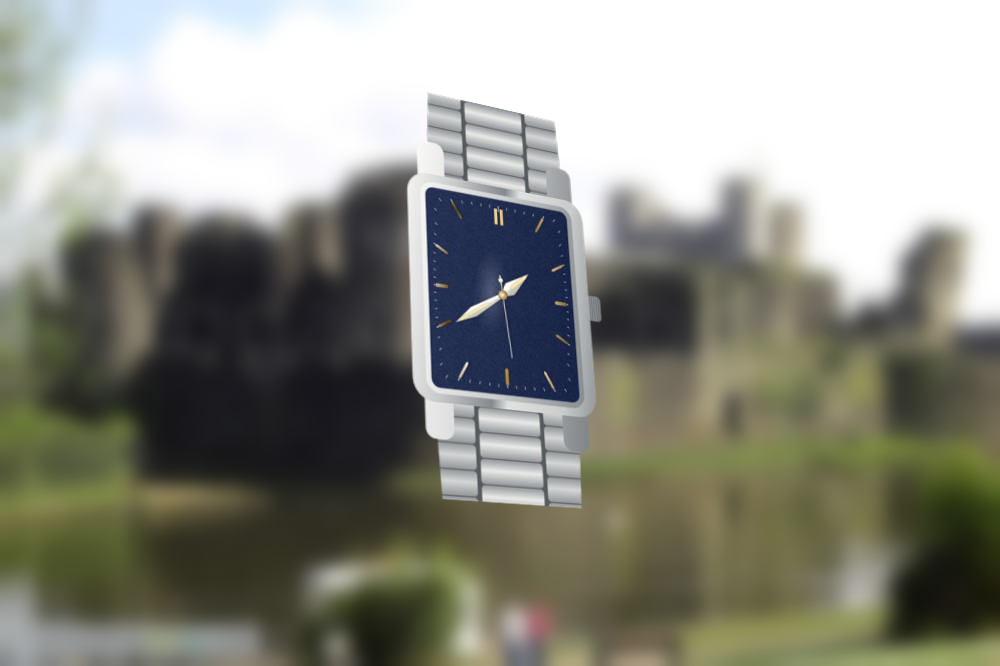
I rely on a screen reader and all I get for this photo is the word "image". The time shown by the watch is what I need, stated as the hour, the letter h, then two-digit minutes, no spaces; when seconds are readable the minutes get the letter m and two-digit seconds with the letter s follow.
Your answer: 1h39m29s
